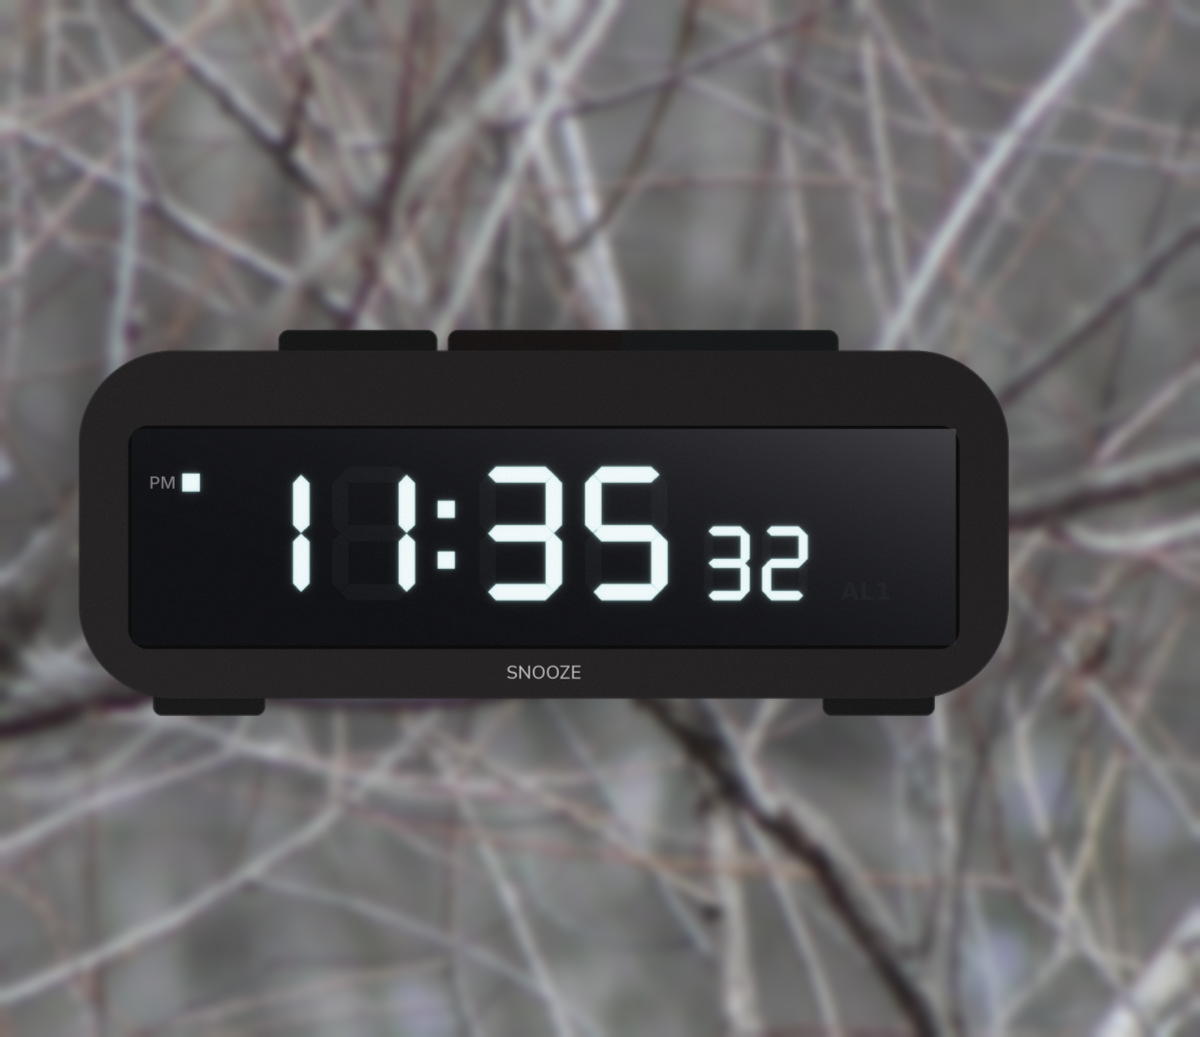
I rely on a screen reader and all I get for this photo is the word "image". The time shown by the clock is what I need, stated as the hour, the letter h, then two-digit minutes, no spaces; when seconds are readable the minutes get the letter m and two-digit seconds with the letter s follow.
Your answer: 11h35m32s
